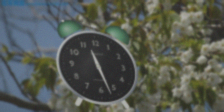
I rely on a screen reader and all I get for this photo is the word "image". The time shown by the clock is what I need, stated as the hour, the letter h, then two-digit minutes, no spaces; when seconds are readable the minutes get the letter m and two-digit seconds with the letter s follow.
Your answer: 11h27
